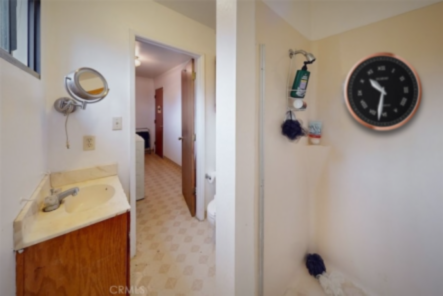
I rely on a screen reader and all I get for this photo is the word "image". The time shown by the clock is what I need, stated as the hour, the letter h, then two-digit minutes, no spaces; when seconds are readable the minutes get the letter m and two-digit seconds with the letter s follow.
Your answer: 10h32
